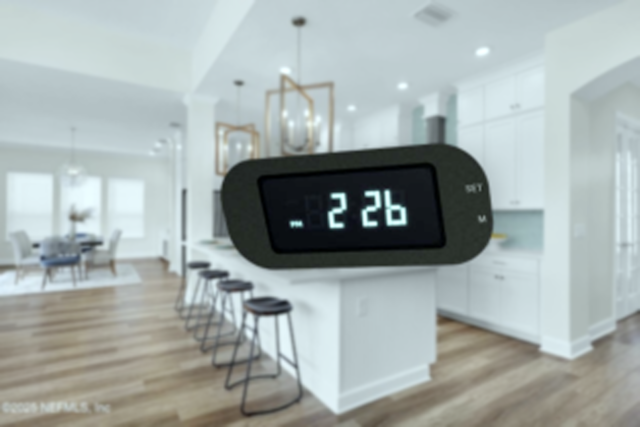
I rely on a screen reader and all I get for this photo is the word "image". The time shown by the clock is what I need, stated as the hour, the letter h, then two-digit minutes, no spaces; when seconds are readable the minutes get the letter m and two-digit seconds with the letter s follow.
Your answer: 2h26
